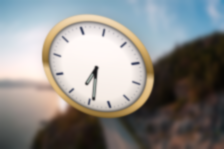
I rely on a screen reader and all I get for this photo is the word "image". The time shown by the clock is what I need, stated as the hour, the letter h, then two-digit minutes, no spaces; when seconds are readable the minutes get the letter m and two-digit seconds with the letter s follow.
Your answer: 7h34
